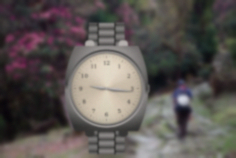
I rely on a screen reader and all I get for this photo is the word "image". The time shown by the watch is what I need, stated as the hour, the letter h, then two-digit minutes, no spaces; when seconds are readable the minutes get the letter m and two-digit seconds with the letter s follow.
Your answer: 9h16
